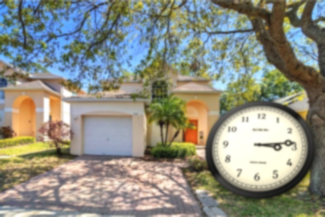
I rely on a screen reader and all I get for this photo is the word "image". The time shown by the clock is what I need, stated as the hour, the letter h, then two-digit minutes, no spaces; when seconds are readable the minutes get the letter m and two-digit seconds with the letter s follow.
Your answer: 3h14
